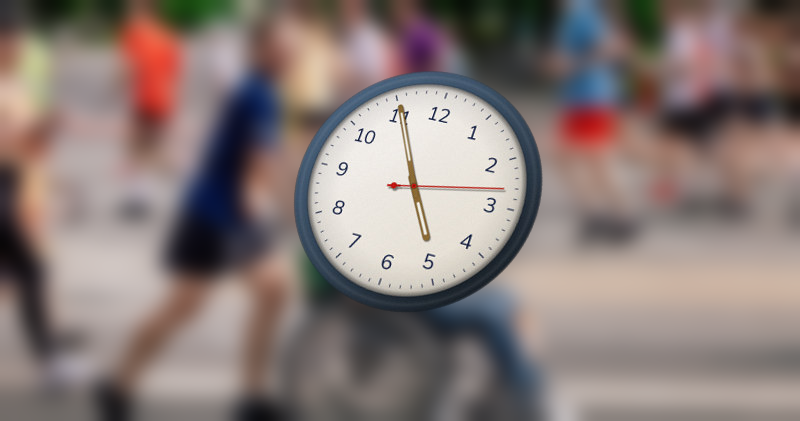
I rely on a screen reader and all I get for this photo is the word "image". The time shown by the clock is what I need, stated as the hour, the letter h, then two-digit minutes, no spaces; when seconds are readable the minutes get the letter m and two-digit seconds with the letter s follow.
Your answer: 4h55m13s
